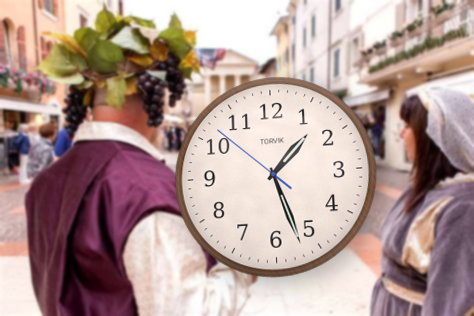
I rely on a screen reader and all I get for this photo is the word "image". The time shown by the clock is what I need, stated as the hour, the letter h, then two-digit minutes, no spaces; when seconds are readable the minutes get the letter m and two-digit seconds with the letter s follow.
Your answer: 1h26m52s
